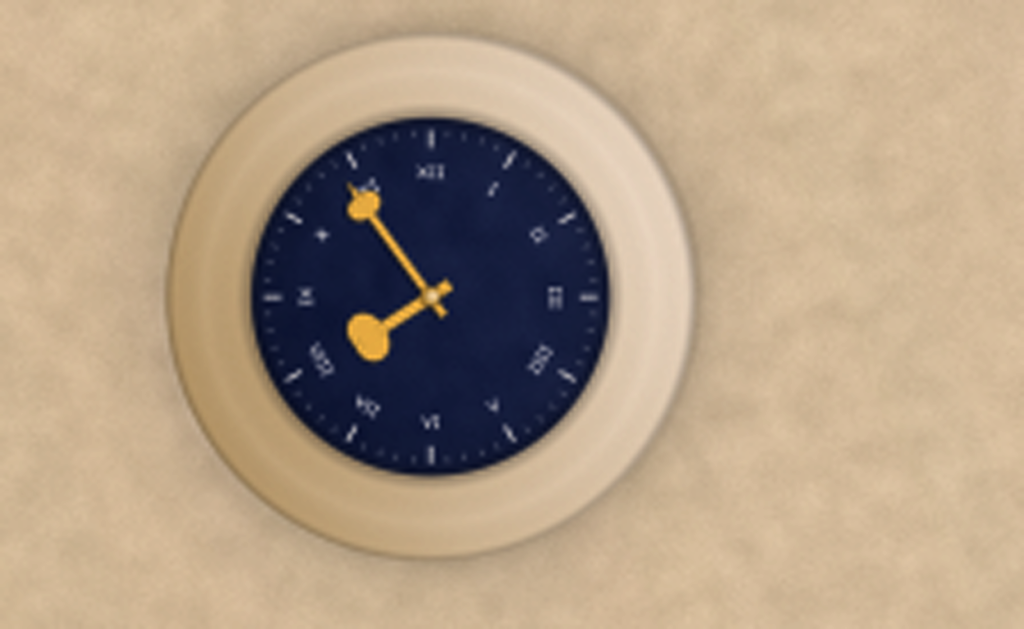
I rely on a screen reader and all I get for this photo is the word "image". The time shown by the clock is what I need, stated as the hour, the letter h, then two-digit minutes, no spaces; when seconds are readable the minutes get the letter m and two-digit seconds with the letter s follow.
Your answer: 7h54
